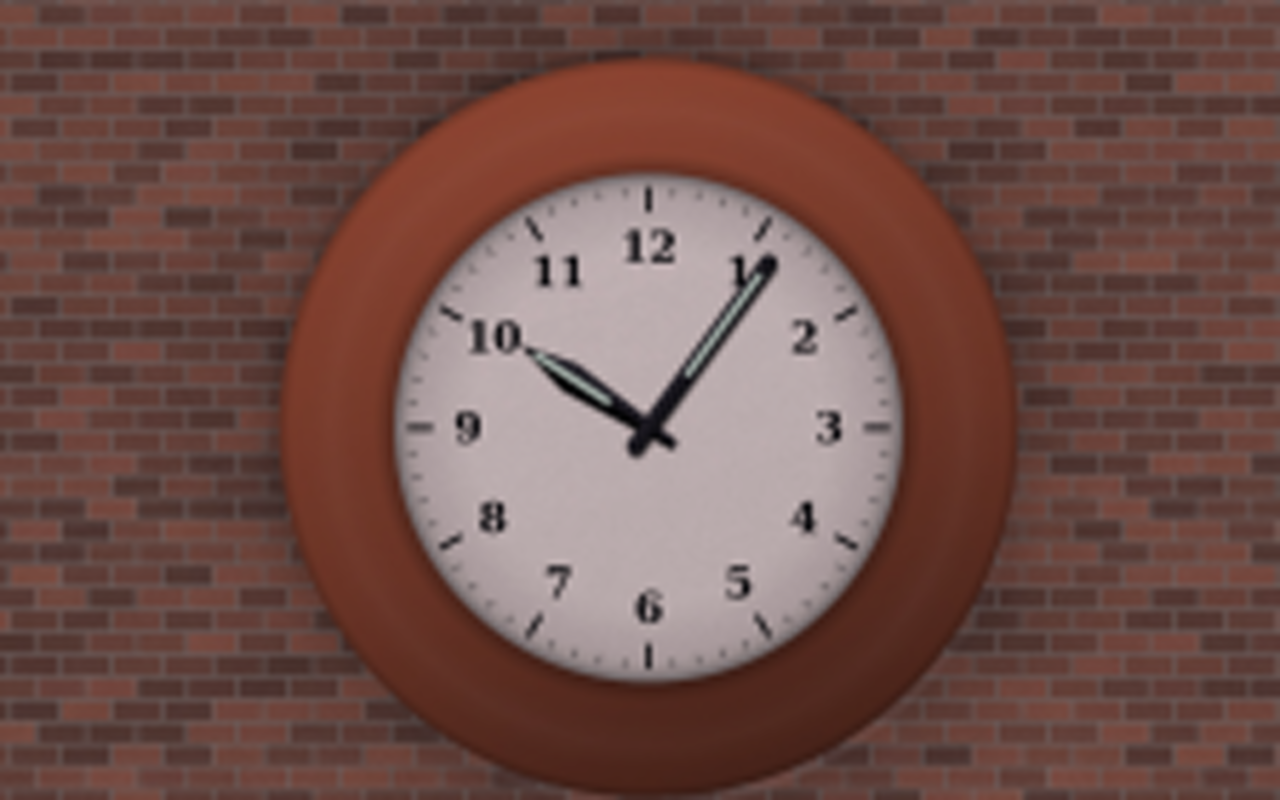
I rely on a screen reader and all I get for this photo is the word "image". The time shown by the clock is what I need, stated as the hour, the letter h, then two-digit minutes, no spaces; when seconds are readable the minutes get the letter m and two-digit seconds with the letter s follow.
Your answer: 10h06
